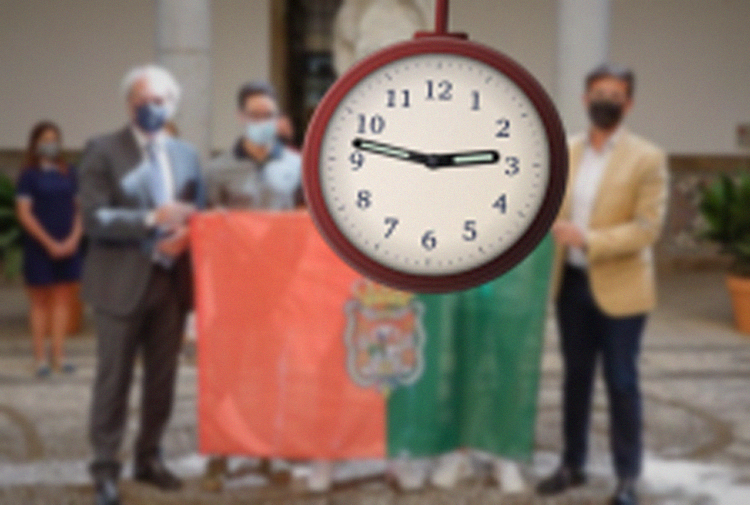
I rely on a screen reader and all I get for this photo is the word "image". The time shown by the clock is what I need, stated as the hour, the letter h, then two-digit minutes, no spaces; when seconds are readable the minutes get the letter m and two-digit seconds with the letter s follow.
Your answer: 2h47
